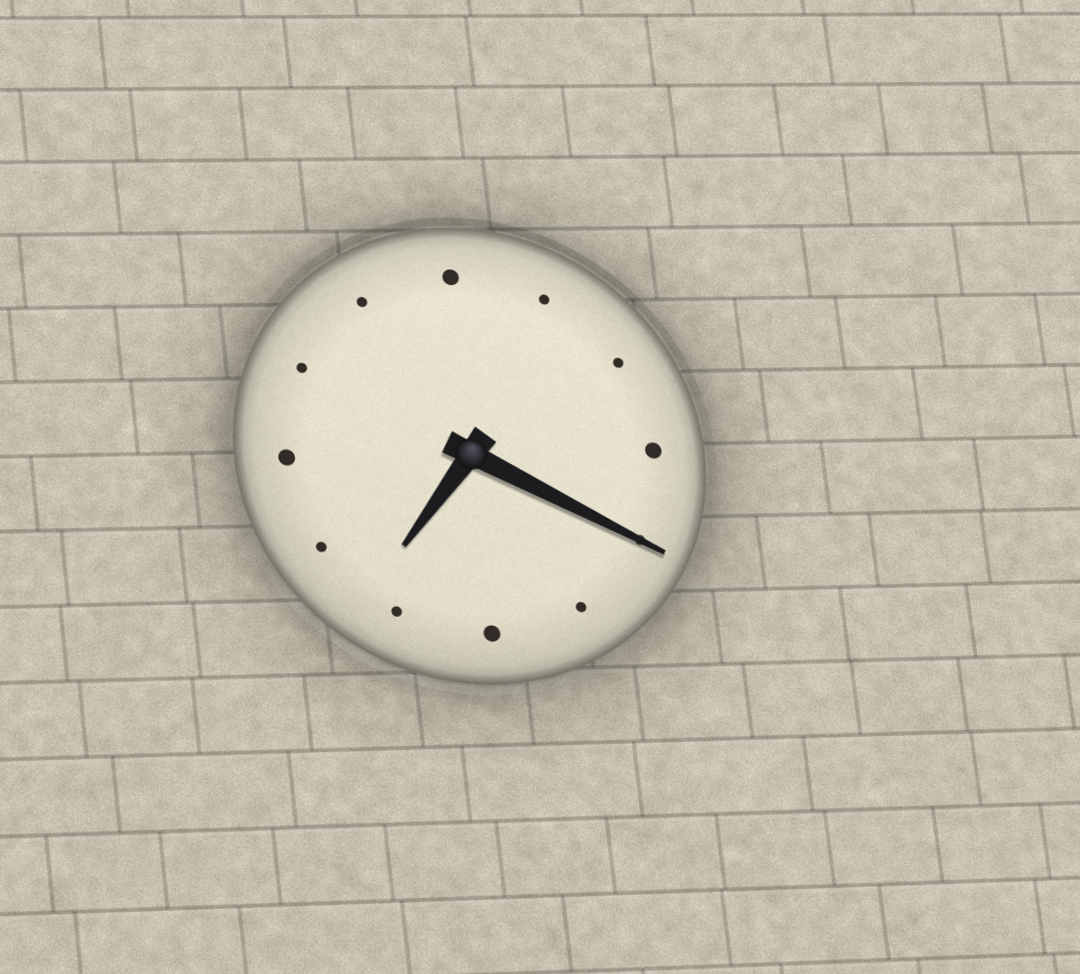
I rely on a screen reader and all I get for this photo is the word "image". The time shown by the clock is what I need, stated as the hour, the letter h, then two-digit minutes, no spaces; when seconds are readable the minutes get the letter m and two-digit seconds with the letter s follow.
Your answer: 7h20
